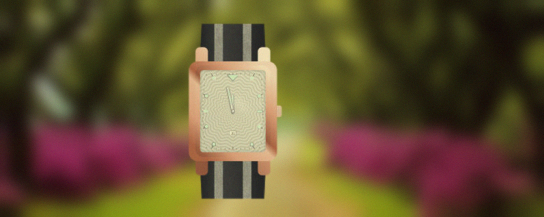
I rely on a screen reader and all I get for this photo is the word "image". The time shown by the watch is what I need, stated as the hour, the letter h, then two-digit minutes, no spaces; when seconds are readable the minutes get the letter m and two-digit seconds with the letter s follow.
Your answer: 11h58
